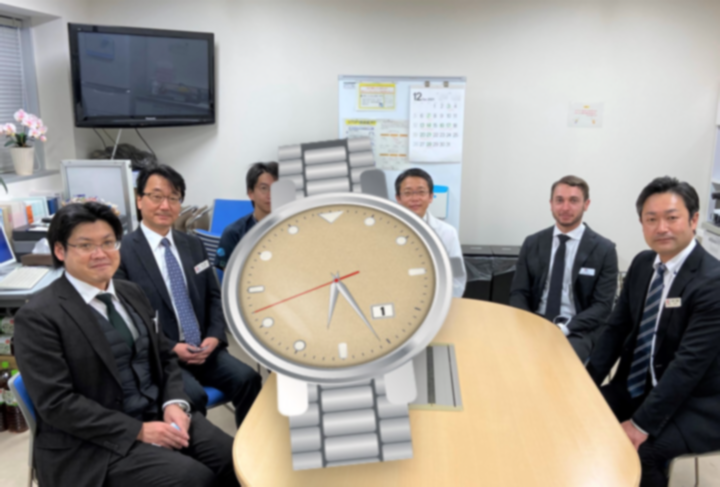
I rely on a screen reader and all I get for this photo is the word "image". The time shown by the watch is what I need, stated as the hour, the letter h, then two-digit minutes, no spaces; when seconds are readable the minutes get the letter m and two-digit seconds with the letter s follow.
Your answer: 6h25m42s
